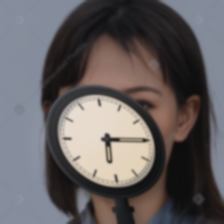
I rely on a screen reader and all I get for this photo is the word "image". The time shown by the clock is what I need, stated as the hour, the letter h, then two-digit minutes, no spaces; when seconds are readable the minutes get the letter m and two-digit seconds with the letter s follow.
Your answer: 6h15
